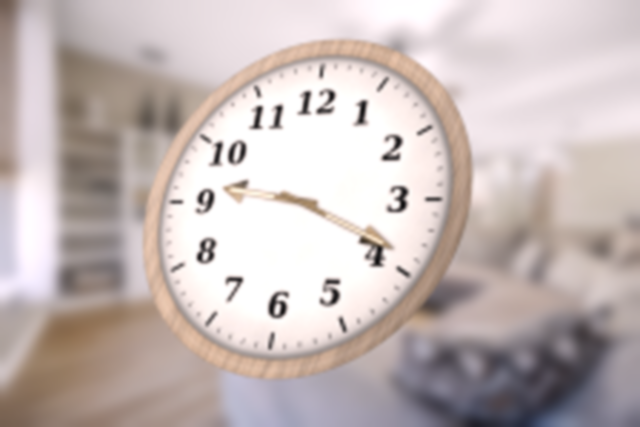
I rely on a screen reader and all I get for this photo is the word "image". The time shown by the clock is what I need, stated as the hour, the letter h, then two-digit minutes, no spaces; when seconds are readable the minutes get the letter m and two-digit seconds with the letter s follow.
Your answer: 9h19
